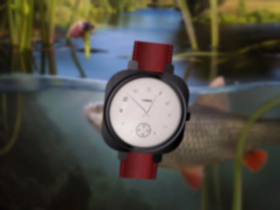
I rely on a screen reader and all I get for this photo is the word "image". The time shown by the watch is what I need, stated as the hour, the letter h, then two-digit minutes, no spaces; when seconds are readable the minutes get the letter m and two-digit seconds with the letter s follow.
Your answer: 12h52
